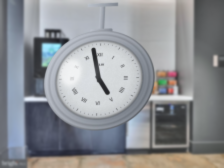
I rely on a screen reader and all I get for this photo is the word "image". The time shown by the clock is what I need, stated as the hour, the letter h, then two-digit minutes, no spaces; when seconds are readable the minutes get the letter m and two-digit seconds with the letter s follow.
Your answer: 4h58
